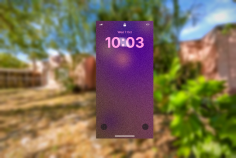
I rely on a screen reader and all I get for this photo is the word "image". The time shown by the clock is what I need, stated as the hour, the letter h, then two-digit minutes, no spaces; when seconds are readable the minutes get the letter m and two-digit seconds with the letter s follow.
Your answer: 10h03
